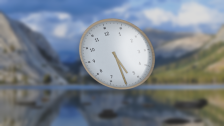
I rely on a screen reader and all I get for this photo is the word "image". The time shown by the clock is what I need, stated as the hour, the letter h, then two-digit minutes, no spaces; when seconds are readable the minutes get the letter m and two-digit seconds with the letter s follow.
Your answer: 5h30
